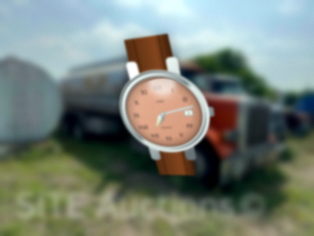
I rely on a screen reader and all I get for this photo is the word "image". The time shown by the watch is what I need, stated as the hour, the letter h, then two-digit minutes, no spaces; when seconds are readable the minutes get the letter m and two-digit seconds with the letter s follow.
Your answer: 7h13
